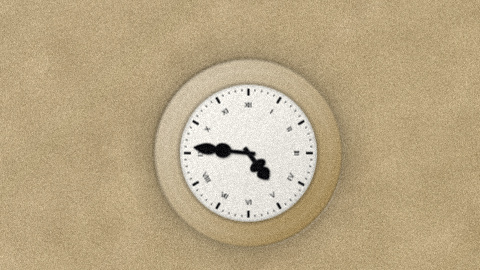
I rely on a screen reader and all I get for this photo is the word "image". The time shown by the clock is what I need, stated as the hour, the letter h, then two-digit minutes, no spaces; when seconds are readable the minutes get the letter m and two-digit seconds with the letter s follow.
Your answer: 4h46
